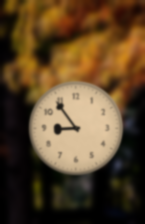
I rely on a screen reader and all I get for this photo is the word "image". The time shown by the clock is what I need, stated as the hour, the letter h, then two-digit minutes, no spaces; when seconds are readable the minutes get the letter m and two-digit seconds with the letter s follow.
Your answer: 8h54
